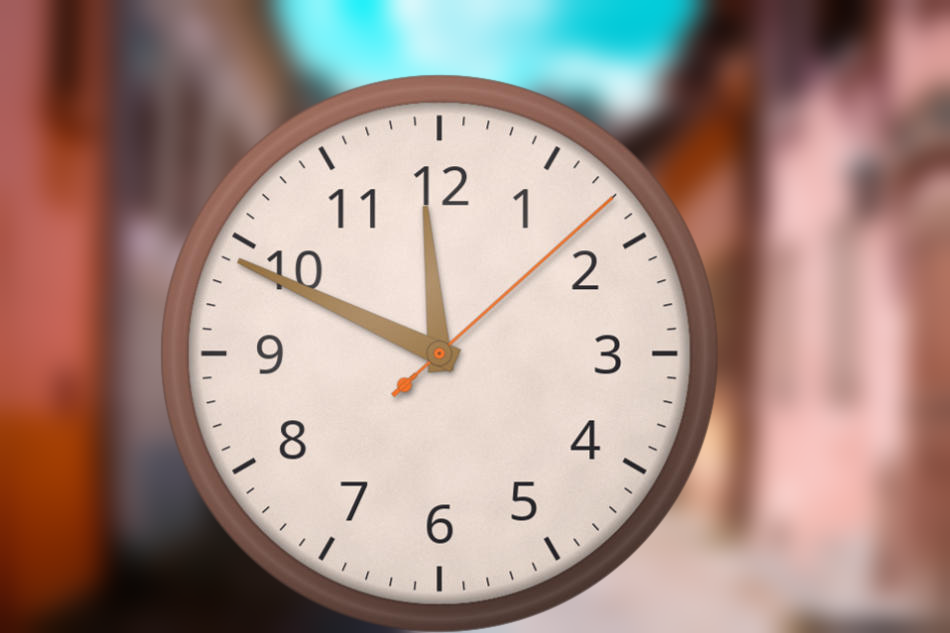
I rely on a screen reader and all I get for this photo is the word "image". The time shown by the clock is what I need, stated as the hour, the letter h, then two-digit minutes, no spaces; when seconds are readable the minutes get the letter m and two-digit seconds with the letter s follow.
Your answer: 11h49m08s
